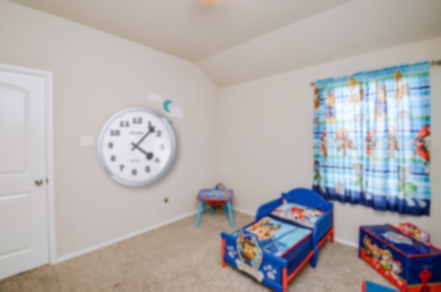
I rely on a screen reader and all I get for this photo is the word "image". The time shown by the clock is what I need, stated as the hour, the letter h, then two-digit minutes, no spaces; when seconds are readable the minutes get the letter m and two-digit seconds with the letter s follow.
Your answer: 4h07
